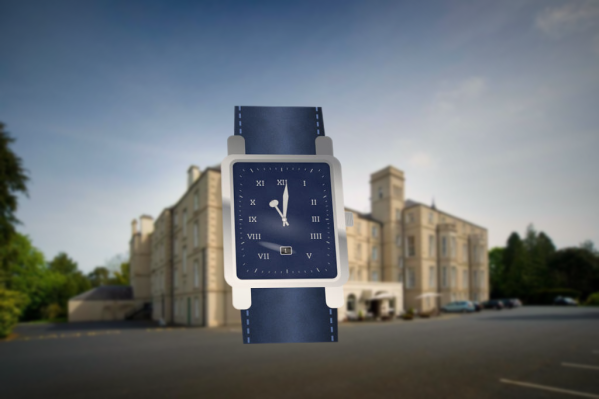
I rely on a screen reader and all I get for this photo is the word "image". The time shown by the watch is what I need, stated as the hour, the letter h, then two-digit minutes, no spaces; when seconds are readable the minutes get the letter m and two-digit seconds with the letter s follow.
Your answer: 11h01
